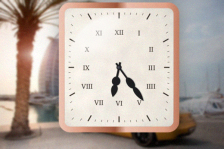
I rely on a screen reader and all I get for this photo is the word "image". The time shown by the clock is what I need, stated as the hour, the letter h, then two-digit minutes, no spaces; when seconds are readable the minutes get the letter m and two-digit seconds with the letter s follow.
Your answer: 6h24
